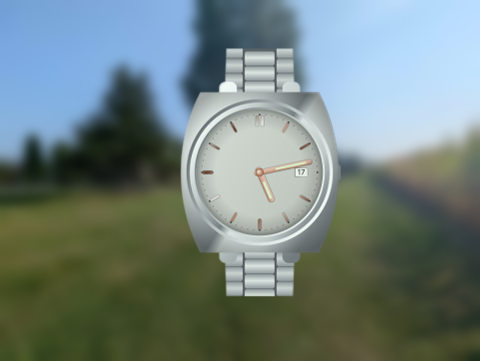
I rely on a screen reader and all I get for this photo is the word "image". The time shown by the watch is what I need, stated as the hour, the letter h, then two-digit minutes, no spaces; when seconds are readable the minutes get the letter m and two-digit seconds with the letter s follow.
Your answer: 5h13
